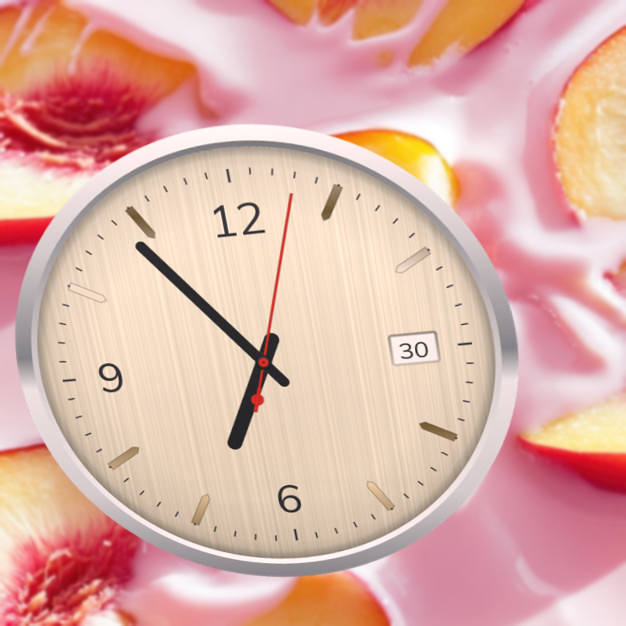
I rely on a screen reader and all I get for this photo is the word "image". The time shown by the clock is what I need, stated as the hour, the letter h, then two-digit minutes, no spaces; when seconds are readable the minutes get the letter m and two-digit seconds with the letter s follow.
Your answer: 6h54m03s
